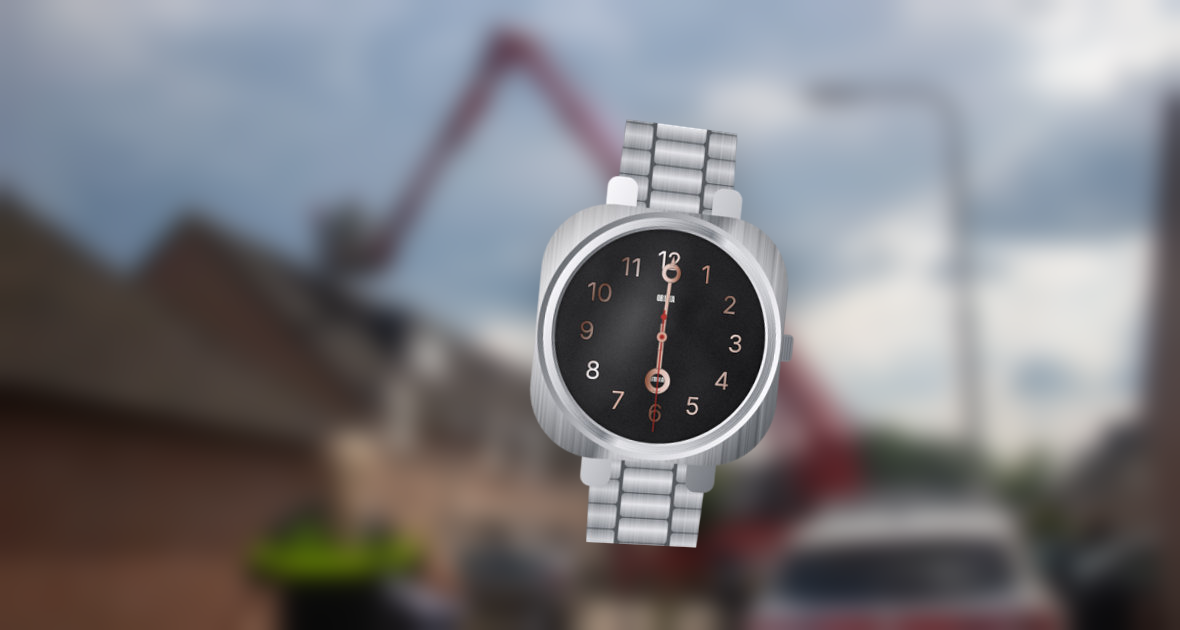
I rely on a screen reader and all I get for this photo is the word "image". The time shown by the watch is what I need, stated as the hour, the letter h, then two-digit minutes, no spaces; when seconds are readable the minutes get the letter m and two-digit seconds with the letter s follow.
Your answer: 6h00m30s
